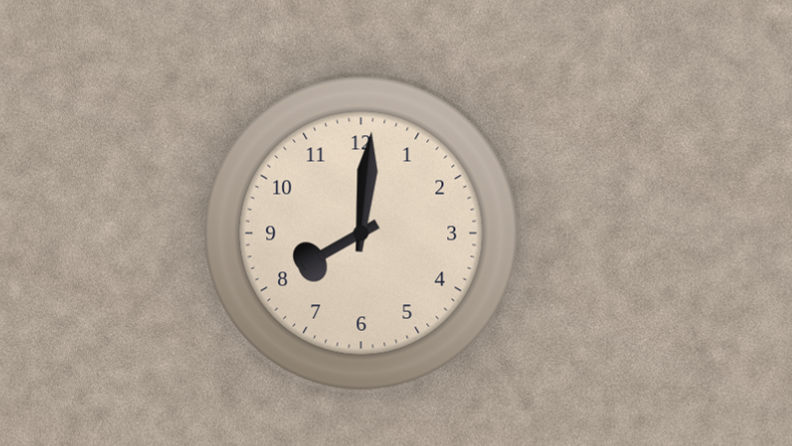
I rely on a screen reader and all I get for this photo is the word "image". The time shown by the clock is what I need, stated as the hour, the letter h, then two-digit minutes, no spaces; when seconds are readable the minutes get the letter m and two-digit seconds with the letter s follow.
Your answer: 8h01
